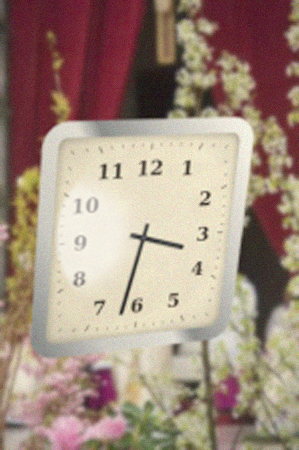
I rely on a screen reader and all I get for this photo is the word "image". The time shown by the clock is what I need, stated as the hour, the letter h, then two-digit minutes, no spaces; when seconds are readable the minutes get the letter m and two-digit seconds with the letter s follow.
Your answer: 3h32
